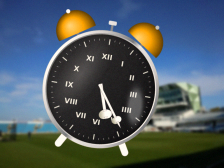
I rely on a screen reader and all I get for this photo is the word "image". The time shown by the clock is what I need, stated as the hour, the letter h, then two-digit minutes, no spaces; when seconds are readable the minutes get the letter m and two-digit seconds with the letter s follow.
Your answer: 5h24
